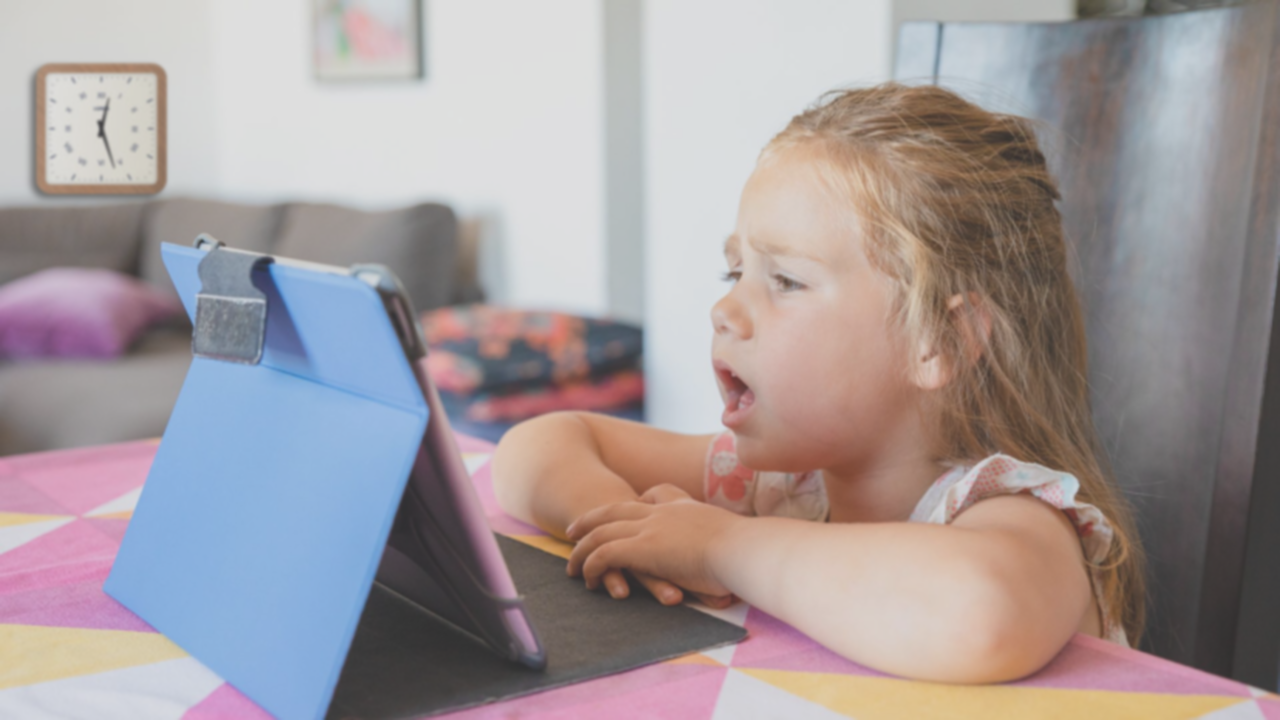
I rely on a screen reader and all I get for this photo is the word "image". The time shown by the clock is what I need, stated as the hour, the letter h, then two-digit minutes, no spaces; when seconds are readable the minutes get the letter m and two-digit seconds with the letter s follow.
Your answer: 12h27
